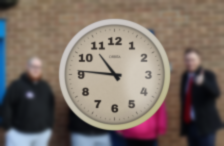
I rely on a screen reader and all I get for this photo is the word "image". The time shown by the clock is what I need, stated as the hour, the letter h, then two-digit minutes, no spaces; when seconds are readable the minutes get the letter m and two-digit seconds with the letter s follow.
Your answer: 10h46
